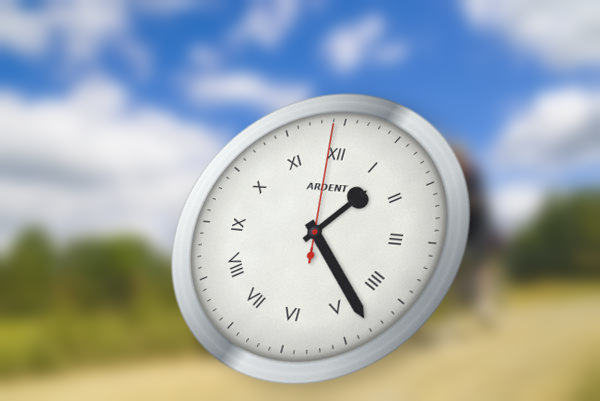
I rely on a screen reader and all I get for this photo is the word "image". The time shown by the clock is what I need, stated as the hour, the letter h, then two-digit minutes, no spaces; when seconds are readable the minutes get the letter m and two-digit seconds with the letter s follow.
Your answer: 1h22m59s
